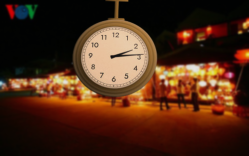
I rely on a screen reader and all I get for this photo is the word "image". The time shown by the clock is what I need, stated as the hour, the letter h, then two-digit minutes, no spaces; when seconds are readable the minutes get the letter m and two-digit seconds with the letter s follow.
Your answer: 2h14
